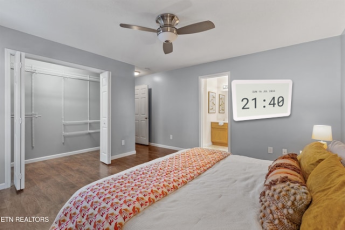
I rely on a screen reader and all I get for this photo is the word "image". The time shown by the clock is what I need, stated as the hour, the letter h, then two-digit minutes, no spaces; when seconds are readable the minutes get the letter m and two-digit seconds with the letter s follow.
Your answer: 21h40
